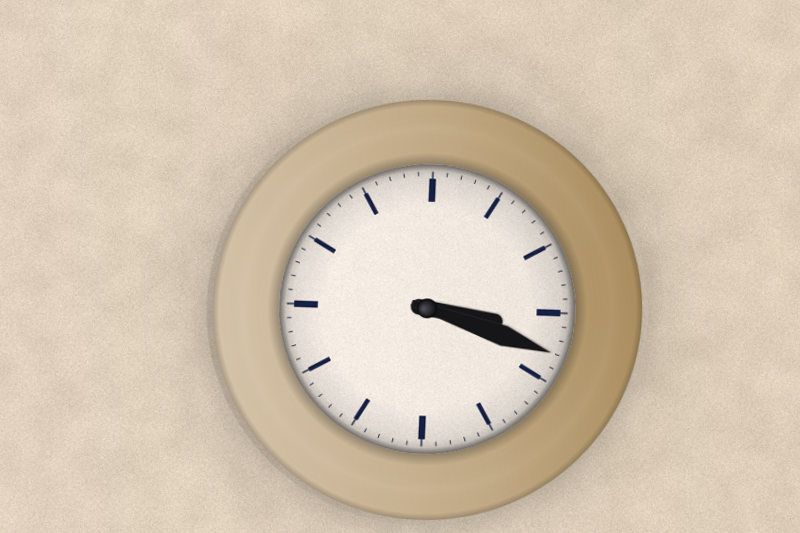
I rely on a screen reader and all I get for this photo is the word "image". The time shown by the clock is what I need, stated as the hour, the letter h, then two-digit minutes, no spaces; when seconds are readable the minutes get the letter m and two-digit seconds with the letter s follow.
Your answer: 3h18
